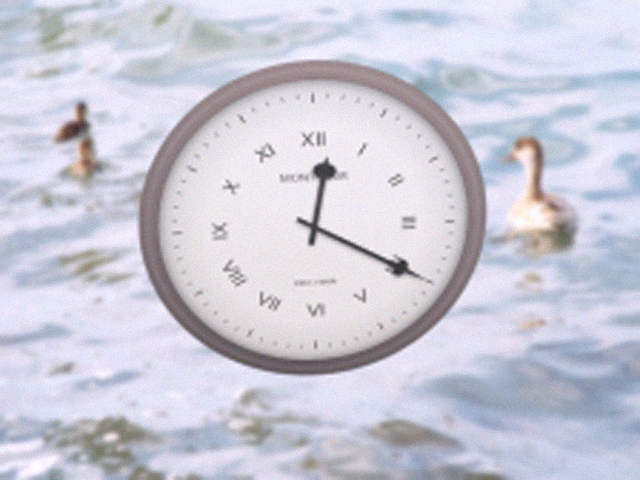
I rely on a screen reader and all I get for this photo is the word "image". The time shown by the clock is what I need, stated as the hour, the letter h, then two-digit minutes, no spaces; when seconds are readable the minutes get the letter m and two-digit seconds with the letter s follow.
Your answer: 12h20
